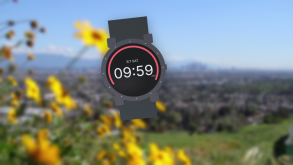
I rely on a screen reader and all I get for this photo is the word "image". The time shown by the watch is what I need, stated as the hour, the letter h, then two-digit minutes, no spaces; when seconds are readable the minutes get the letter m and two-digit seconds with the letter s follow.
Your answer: 9h59
